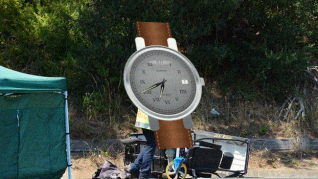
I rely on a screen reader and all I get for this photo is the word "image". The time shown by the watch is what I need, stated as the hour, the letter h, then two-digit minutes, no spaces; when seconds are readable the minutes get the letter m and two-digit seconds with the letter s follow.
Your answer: 6h41
